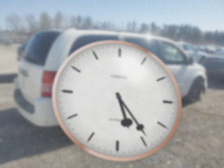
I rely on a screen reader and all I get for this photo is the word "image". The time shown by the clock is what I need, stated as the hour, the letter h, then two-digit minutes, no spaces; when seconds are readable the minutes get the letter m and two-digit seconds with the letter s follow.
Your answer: 5h24
